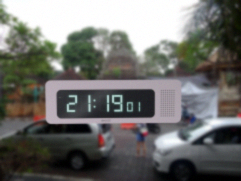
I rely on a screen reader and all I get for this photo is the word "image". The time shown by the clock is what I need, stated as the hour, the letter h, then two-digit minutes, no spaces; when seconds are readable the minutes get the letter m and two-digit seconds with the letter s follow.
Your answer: 21h19m01s
